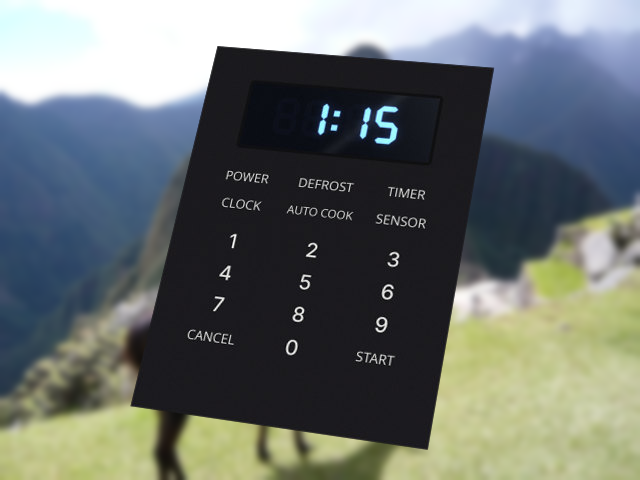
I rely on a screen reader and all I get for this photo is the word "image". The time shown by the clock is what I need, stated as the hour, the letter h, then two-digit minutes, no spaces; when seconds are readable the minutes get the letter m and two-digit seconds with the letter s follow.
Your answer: 1h15
